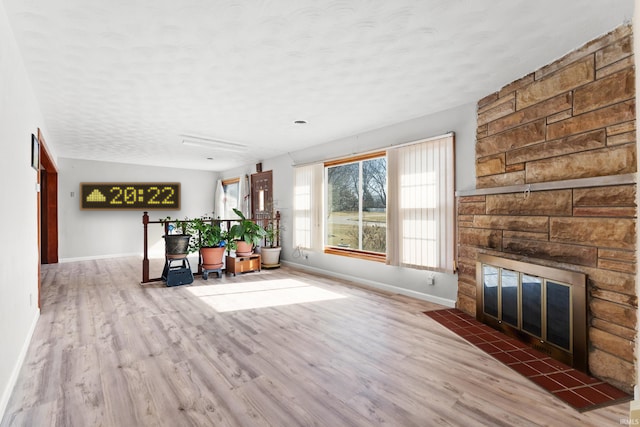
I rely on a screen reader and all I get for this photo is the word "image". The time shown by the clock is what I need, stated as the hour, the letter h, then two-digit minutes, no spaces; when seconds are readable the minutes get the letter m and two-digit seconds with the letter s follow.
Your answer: 20h22
